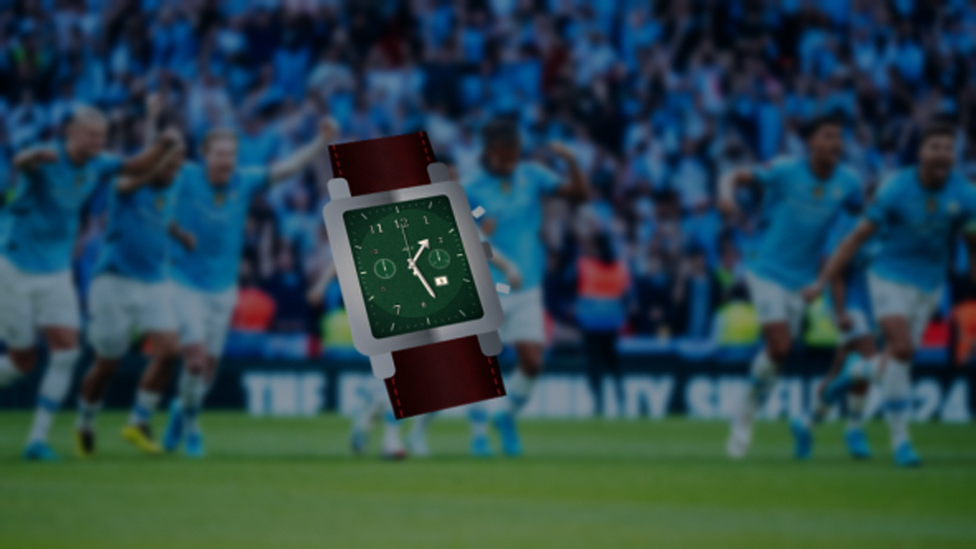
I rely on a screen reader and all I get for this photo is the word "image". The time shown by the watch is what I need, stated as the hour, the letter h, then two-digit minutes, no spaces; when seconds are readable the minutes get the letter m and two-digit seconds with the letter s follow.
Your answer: 1h27
